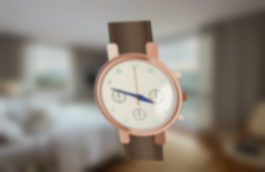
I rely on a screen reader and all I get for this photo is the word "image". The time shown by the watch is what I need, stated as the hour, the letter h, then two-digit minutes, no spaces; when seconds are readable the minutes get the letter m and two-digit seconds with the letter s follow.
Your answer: 3h48
